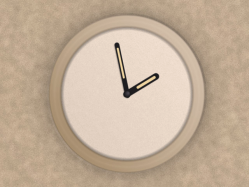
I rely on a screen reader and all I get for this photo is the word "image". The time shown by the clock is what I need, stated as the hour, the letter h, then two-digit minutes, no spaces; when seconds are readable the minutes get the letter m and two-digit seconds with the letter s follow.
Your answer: 1h58
